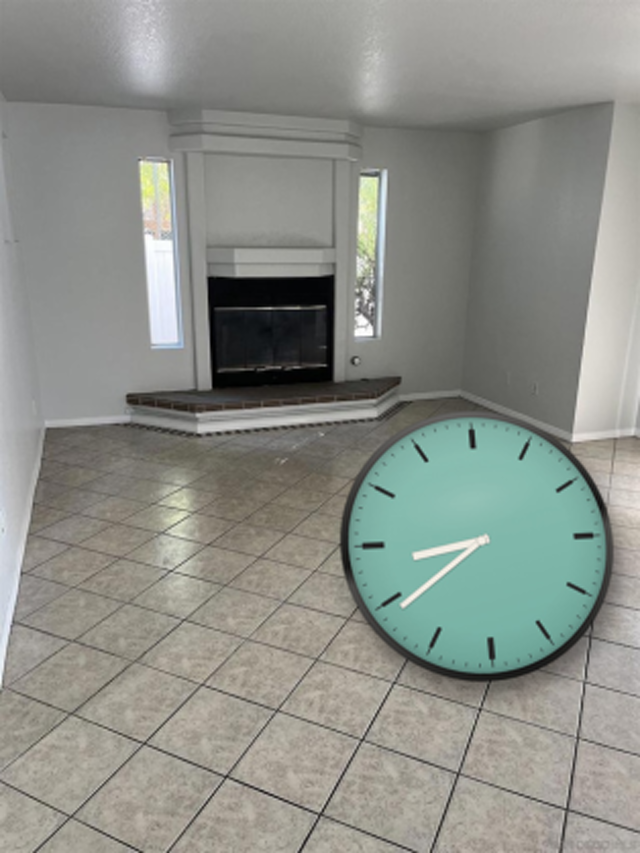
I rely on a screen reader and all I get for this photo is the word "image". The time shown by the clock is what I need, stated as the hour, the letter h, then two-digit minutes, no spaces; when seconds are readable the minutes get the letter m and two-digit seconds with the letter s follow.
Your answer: 8h39
